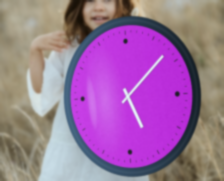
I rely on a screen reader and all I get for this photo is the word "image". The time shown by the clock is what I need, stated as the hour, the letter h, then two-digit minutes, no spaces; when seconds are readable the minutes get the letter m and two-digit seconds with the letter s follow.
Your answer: 5h08
